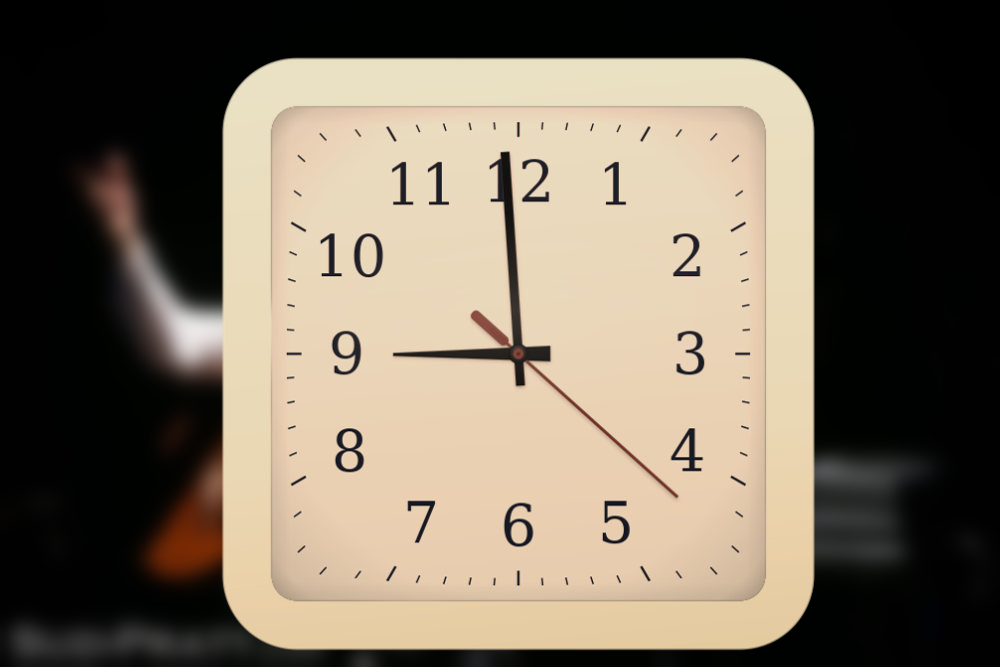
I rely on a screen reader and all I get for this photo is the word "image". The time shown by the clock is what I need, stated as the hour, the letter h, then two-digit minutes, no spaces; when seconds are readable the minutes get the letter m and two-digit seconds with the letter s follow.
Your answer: 8h59m22s
